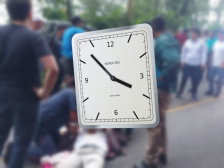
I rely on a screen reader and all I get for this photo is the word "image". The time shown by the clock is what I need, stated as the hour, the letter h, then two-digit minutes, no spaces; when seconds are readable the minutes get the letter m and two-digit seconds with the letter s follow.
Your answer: 3h53
